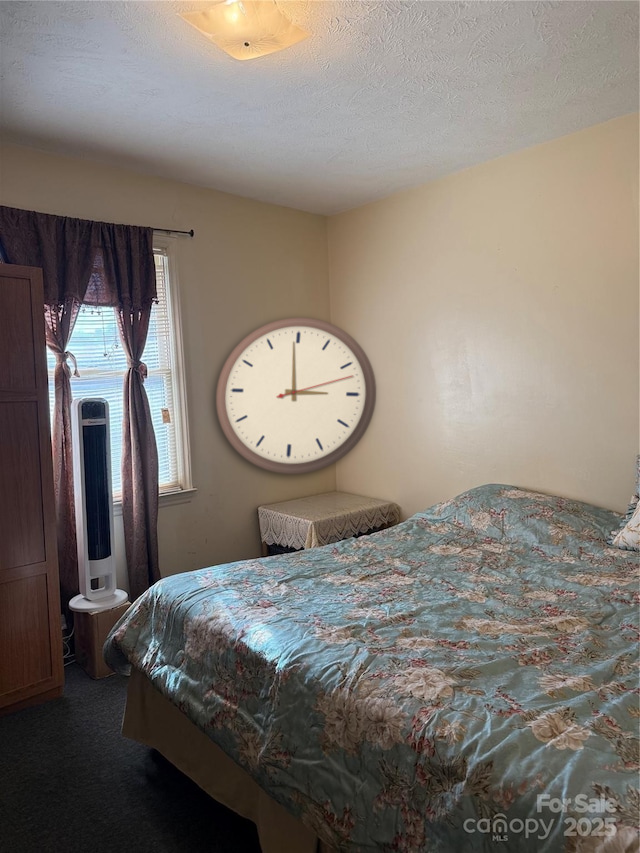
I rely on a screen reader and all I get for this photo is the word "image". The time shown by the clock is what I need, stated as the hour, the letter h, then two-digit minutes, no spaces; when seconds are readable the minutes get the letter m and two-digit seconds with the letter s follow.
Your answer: 2h59m12s
